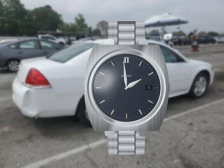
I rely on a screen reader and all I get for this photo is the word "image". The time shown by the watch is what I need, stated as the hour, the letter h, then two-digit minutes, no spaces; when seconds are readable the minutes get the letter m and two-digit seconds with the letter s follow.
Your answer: 1h59
